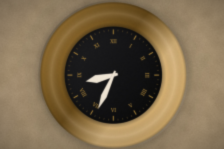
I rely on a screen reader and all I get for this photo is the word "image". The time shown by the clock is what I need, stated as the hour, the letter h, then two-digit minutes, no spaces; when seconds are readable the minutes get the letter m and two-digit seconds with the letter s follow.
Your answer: 8h34
